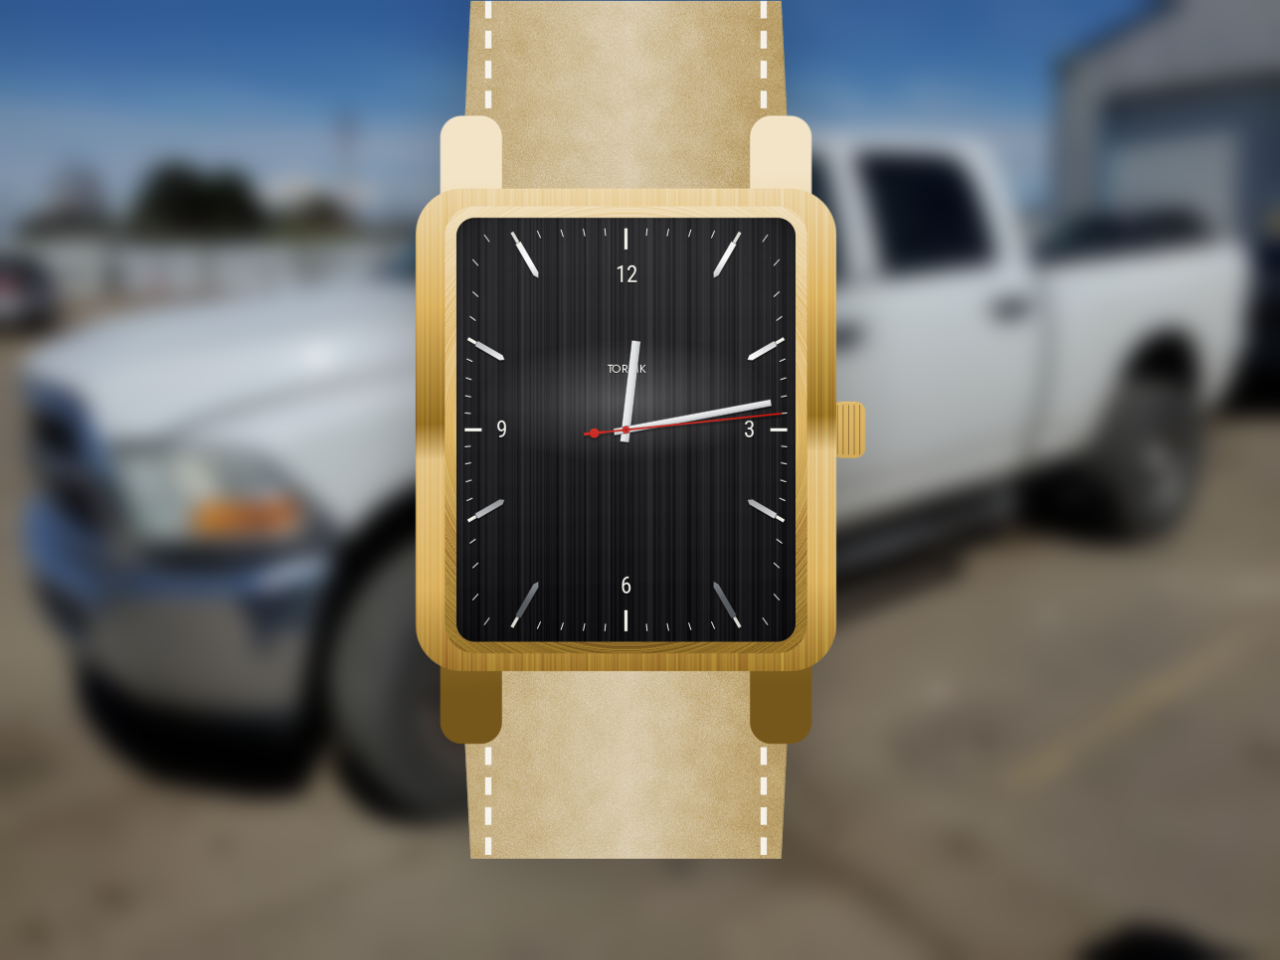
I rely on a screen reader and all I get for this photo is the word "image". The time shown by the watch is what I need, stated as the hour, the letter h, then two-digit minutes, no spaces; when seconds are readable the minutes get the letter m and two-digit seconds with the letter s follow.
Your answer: 12h13m14s
